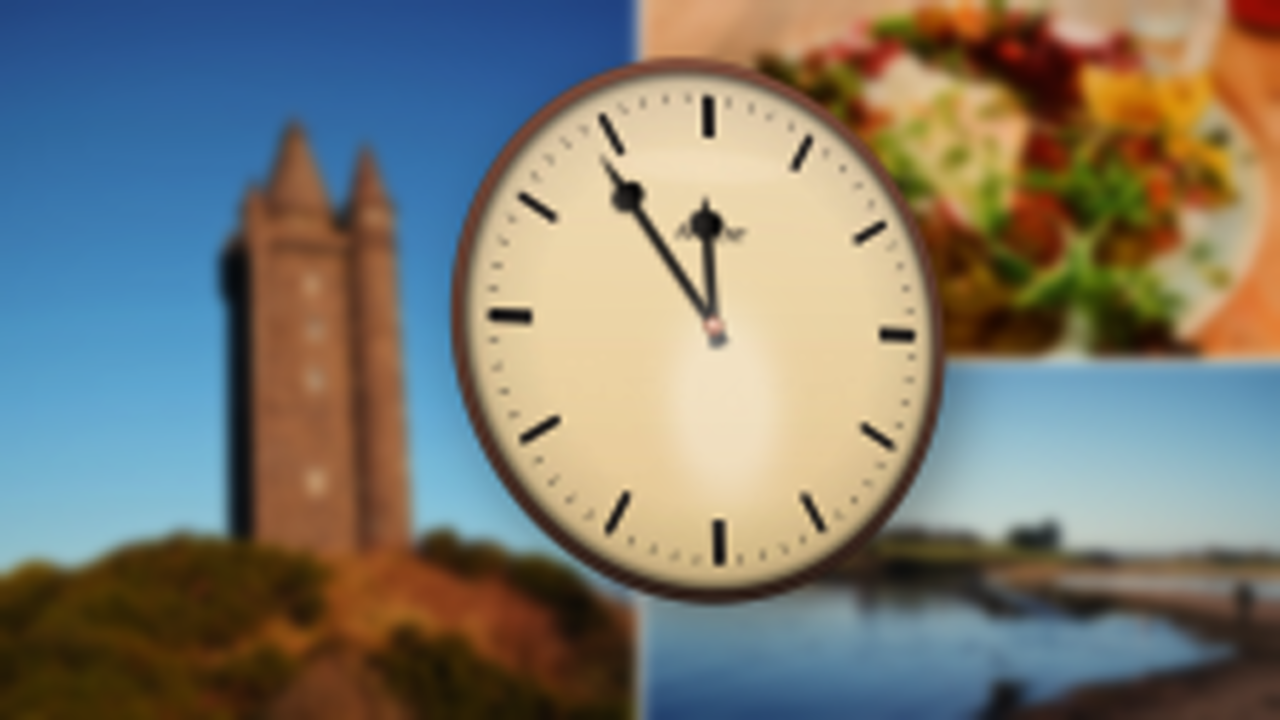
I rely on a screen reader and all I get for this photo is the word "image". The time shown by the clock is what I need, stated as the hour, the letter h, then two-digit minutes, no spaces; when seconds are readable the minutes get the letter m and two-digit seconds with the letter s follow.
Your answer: 11h54
